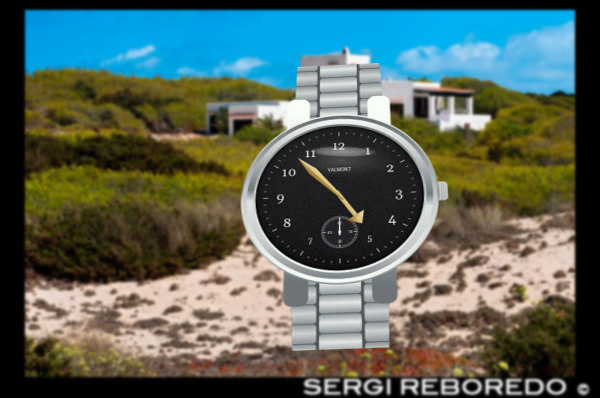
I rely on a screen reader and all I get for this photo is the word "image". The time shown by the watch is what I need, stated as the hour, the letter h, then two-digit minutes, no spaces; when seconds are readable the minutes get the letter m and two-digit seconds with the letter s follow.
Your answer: 4h53
